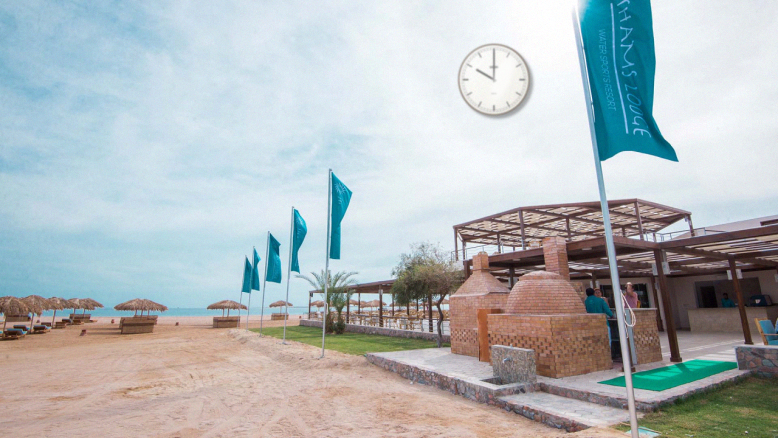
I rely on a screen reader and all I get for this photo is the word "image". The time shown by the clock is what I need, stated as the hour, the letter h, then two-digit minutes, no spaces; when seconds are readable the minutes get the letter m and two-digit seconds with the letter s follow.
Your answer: 10h00
